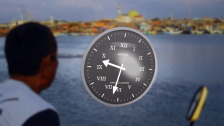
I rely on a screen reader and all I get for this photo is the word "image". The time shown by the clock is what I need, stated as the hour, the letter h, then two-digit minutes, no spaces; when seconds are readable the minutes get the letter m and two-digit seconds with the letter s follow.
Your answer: 9h32
